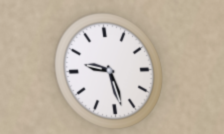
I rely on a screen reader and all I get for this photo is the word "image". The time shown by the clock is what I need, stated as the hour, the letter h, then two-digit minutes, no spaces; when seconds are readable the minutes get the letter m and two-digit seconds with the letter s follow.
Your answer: 9h28
